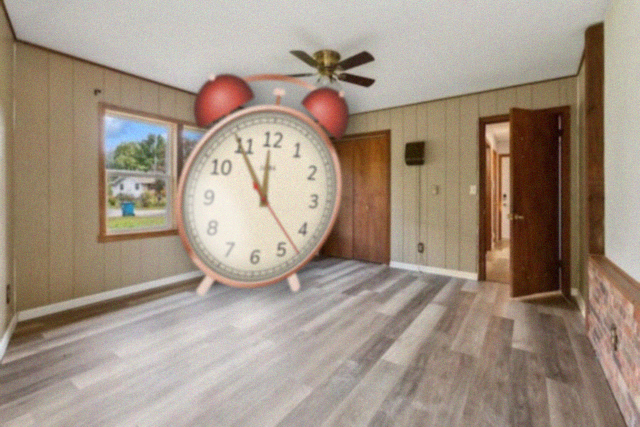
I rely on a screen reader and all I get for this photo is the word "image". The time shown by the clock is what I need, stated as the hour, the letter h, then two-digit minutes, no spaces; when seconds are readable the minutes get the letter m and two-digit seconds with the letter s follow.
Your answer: 11h54m23s
